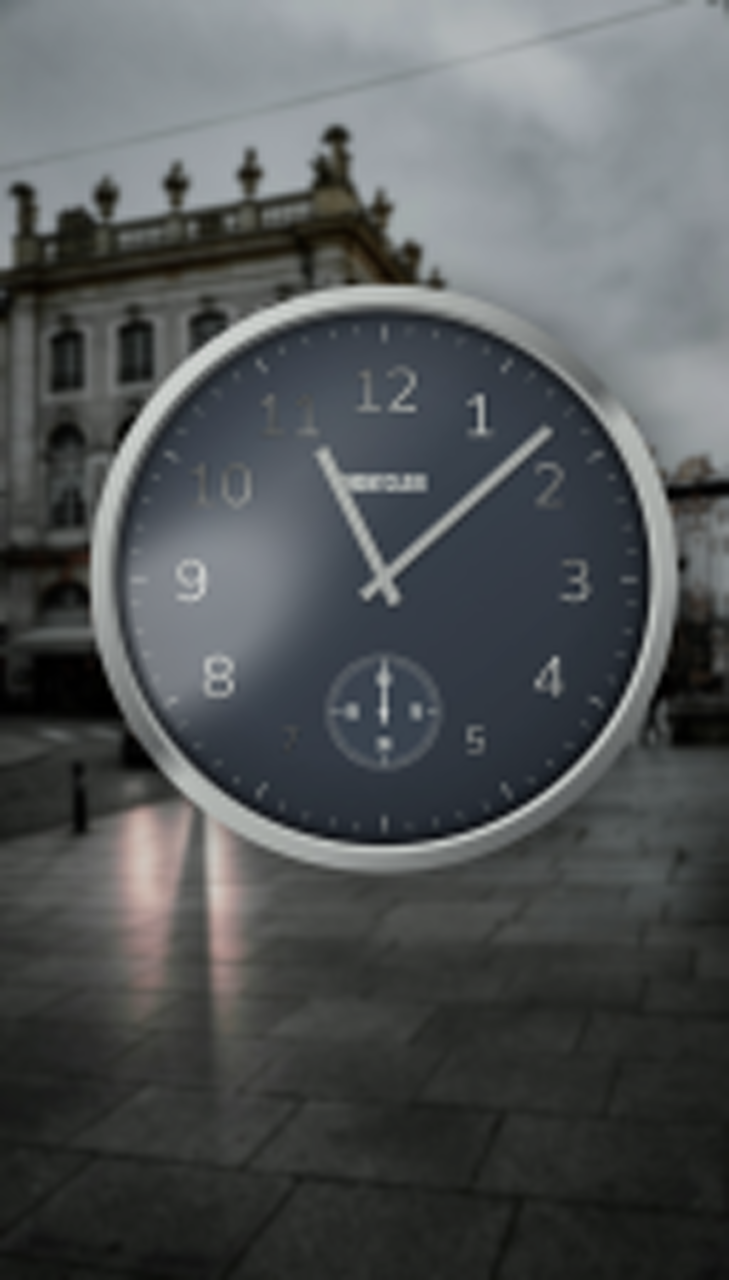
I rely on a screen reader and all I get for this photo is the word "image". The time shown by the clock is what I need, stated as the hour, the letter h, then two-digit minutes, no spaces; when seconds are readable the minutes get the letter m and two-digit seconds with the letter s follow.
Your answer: 11h08
